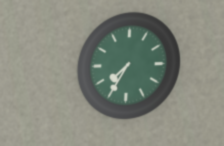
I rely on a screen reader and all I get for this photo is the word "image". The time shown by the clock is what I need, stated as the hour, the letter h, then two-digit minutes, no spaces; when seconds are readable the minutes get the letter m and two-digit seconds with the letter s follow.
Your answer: 7h35
